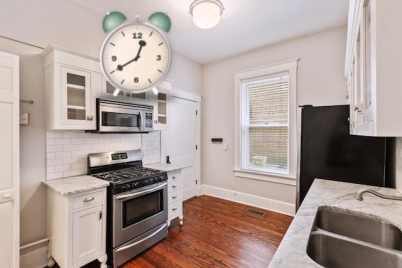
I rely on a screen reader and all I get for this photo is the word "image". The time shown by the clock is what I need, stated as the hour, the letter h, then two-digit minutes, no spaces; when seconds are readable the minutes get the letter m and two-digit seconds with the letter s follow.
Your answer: 12h40
